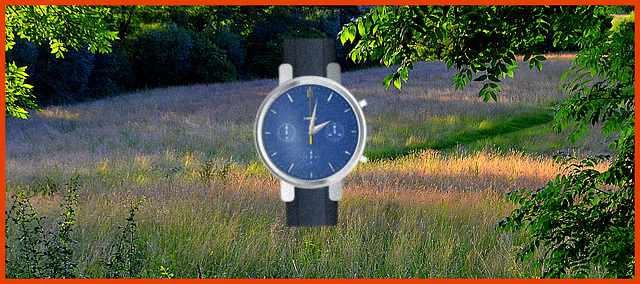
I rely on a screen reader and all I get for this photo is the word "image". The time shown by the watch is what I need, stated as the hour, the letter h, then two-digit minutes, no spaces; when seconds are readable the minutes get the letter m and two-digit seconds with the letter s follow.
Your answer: 2h02
